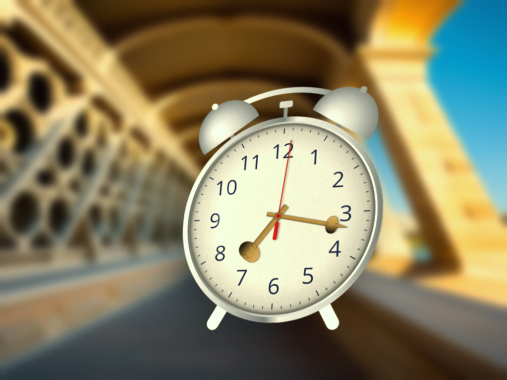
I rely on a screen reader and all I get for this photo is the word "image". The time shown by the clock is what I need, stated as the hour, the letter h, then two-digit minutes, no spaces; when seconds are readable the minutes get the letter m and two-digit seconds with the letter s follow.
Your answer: 7h17m01s
